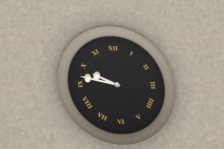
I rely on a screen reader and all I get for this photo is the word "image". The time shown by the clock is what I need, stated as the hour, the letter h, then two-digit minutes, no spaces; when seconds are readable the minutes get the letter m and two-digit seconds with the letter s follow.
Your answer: 9h47
